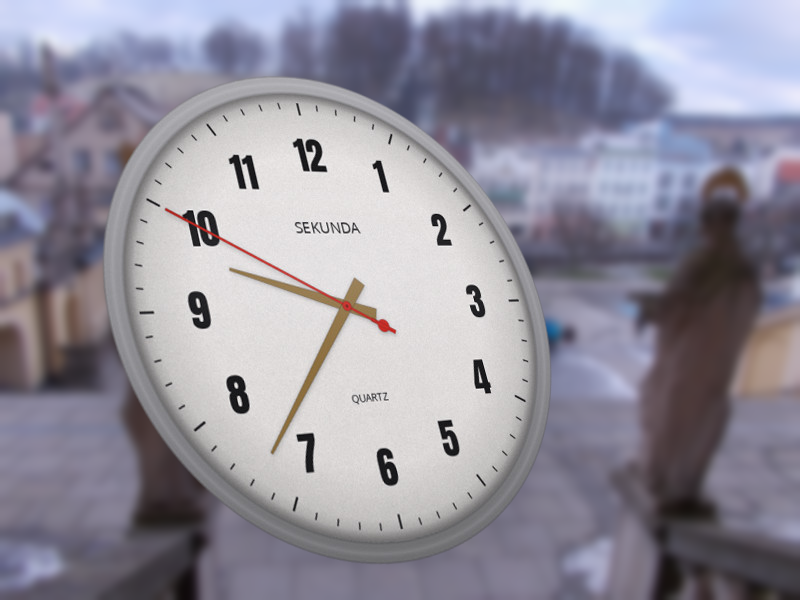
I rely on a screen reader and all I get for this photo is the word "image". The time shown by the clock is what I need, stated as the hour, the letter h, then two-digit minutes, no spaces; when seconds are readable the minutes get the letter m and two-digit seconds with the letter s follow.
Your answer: 9h36m50s
